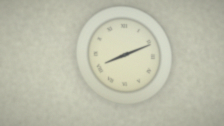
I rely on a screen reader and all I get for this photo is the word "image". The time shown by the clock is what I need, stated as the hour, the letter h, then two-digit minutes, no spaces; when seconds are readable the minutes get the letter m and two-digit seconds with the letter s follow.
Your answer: 8h11
